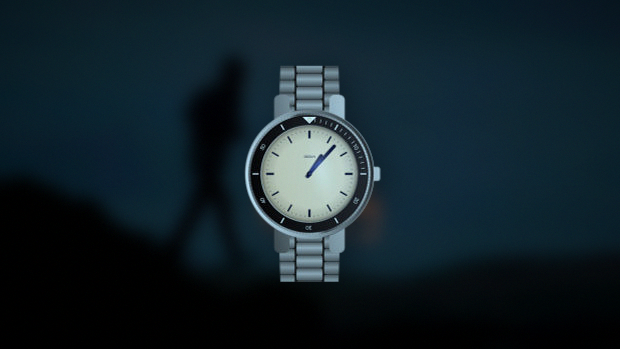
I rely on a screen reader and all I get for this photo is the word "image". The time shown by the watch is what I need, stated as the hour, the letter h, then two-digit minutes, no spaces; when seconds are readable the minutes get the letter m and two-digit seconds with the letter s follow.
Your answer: 1h07
